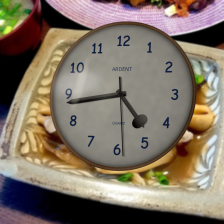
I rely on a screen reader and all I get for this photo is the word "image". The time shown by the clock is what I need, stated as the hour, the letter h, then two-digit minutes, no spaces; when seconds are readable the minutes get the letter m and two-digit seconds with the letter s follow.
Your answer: 4h43m29s
